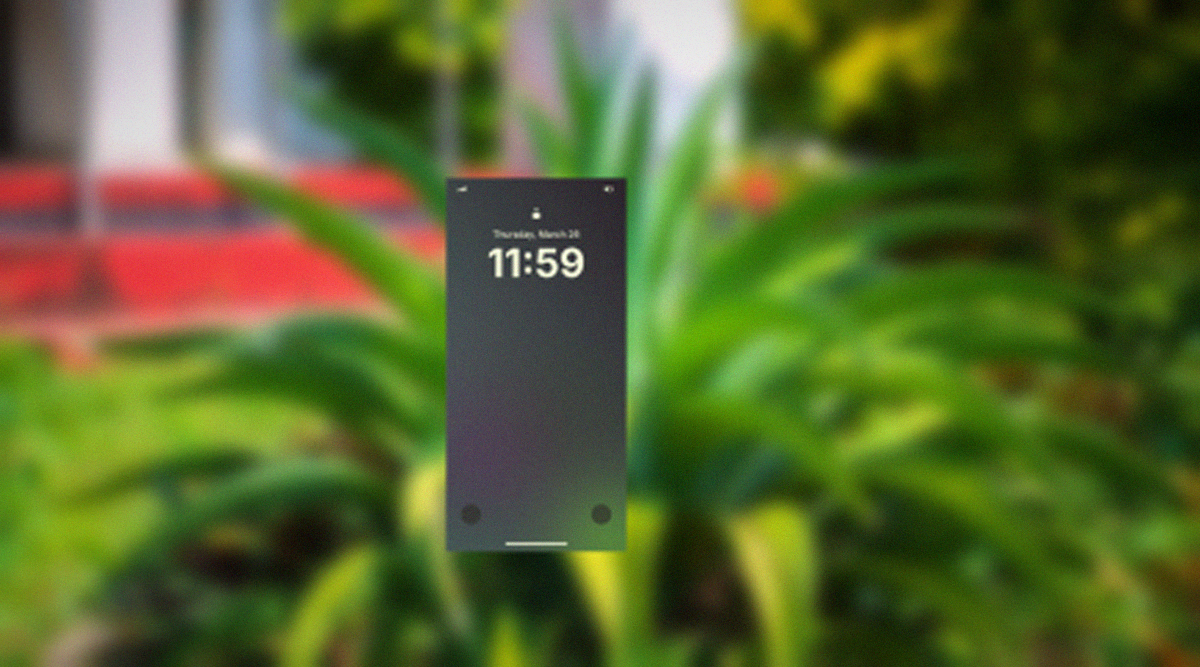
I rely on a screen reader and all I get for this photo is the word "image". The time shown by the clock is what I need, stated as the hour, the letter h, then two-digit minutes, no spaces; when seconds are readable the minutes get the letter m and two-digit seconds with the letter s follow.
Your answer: 11h59
